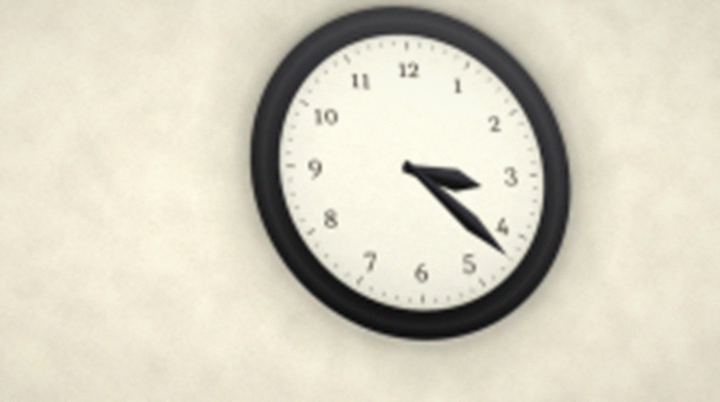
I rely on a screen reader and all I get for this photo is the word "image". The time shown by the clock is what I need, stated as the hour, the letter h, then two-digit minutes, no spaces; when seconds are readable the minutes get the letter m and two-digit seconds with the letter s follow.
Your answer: 3h22
